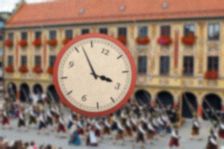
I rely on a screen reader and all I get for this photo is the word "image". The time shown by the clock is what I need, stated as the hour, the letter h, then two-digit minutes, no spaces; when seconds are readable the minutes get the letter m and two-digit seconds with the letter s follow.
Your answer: 2h52
